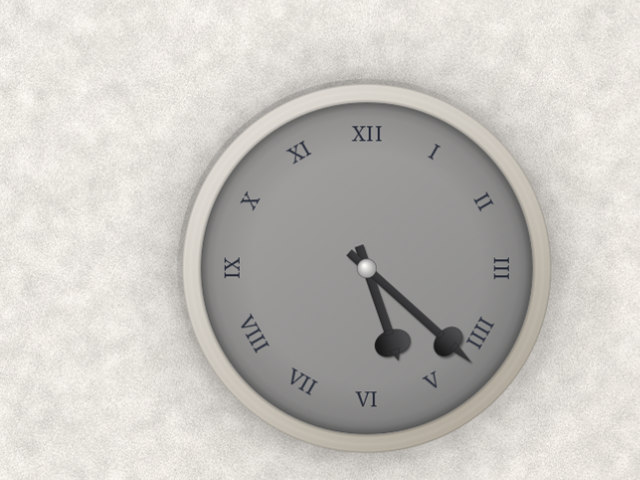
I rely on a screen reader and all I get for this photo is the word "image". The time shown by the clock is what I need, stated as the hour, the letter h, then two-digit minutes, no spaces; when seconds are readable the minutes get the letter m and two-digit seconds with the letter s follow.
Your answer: 5h22
